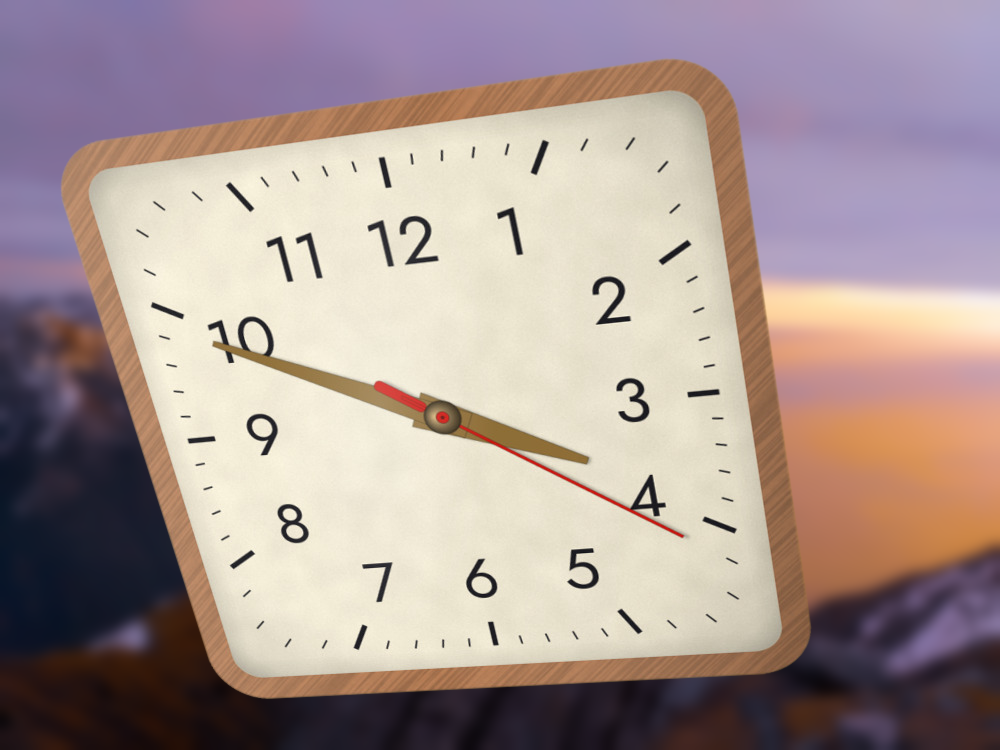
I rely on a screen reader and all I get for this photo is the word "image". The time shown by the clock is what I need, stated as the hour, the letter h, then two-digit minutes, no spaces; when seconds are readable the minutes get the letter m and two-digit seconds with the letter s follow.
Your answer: 3h49m21s
